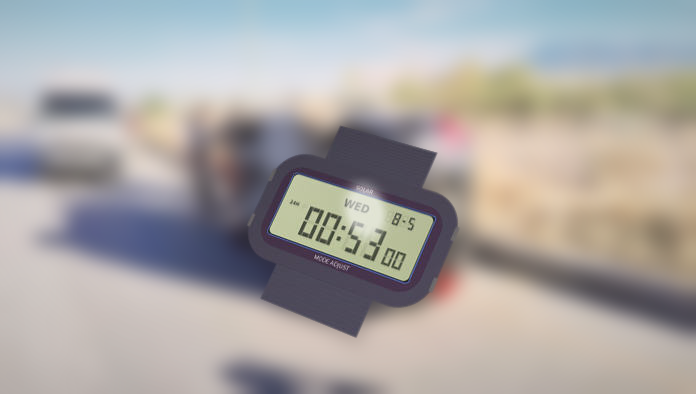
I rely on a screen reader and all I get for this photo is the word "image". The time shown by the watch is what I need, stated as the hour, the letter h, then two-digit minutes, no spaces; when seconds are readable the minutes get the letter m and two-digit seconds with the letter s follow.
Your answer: 0h53m00s
